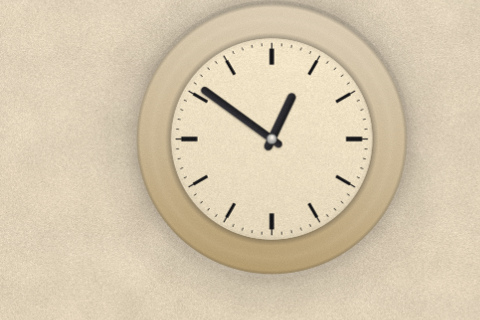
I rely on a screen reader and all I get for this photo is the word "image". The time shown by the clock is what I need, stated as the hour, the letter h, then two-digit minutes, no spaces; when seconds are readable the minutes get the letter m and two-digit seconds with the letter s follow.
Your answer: 12h51
